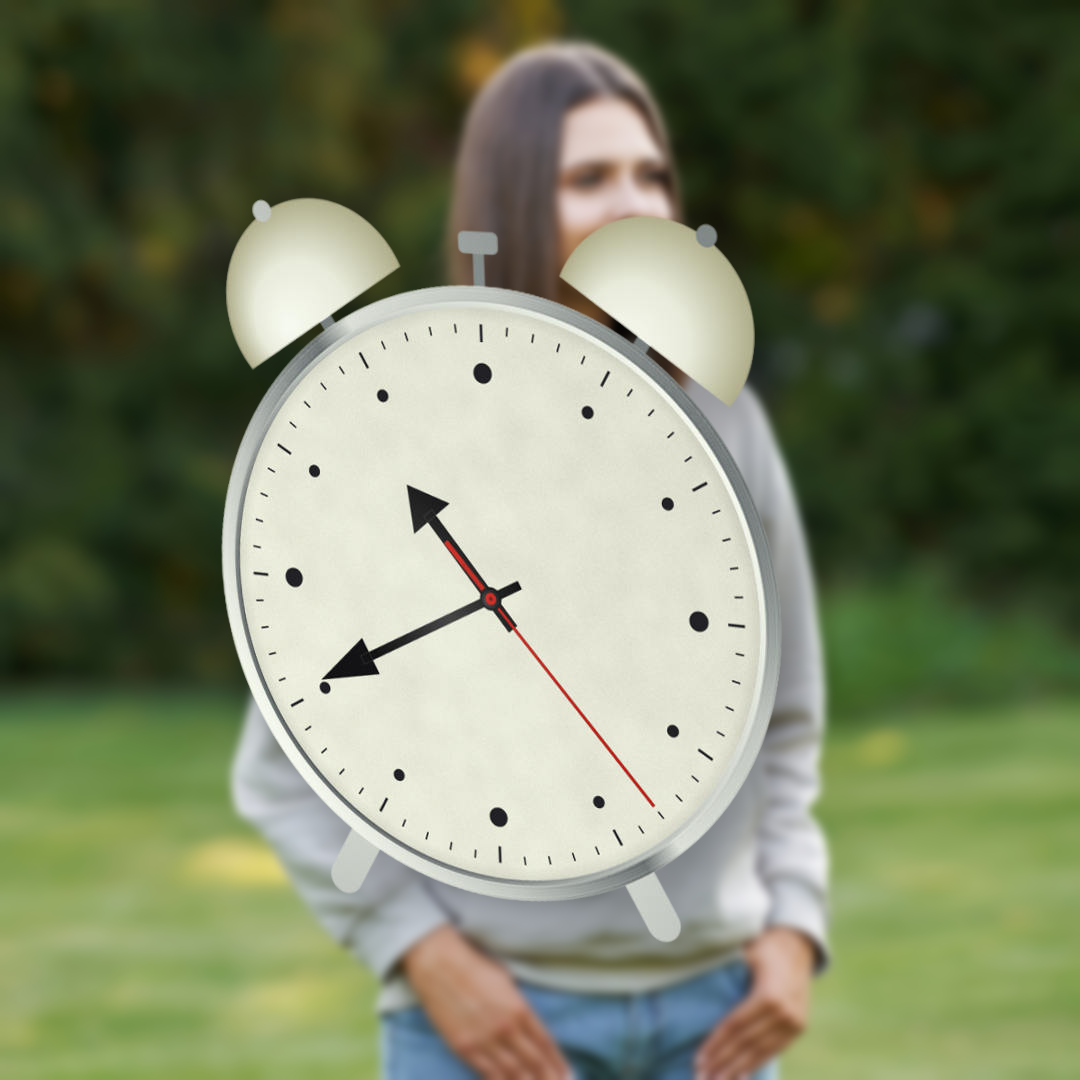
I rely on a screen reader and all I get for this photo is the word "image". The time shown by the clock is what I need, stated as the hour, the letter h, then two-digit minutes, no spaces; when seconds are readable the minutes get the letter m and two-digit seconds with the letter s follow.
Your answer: 10h40m23s
